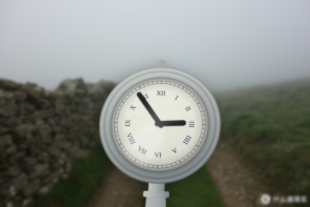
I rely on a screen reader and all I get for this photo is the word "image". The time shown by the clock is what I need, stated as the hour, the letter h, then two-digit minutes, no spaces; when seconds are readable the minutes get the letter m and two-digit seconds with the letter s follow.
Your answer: 2h54
